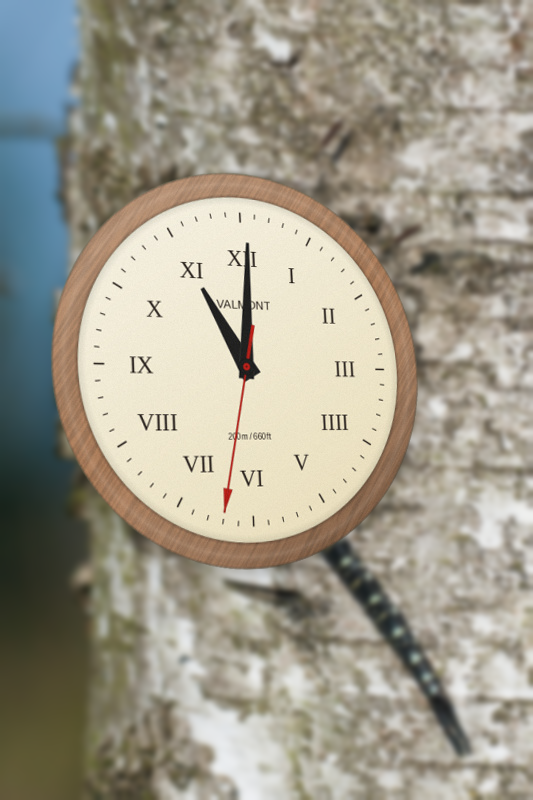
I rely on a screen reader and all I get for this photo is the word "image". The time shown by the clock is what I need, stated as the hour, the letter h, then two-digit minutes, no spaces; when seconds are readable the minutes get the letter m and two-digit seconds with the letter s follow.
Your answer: 11h00m32s
